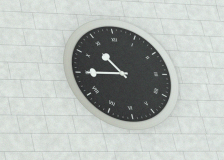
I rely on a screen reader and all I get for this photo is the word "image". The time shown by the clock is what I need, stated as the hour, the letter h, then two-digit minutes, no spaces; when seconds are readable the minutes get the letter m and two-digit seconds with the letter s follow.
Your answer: 10h45
